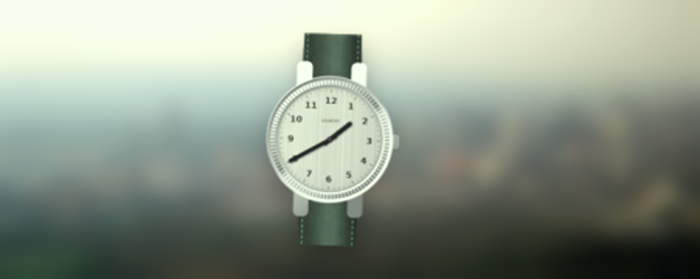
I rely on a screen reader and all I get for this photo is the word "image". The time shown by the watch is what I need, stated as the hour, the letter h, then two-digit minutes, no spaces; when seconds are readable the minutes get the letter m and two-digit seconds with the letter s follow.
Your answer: 1h40
